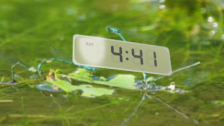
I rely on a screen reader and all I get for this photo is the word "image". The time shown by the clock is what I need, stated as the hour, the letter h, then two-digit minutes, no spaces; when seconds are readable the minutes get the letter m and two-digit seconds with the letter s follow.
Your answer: 4h41
